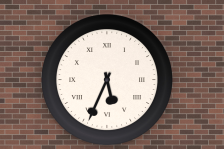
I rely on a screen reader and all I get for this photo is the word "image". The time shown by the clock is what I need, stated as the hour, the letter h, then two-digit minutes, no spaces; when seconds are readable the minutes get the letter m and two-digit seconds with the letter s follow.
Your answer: 5h34
